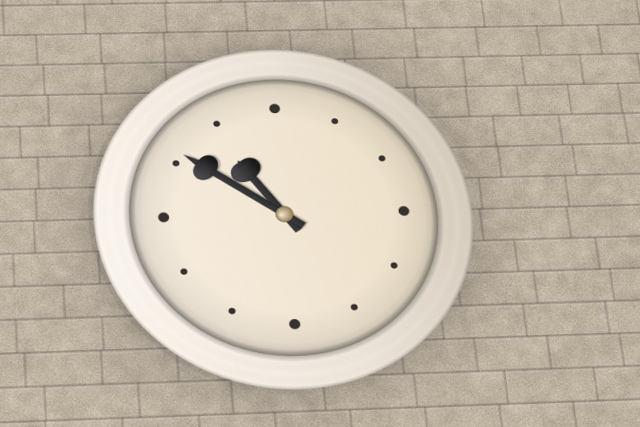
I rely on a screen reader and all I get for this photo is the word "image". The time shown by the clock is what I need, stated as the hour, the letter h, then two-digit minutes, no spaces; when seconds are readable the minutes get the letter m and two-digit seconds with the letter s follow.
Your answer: 10h51
